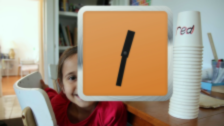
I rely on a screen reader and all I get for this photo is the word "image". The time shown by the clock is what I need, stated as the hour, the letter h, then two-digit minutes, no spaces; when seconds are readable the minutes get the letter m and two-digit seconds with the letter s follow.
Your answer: 12h32
